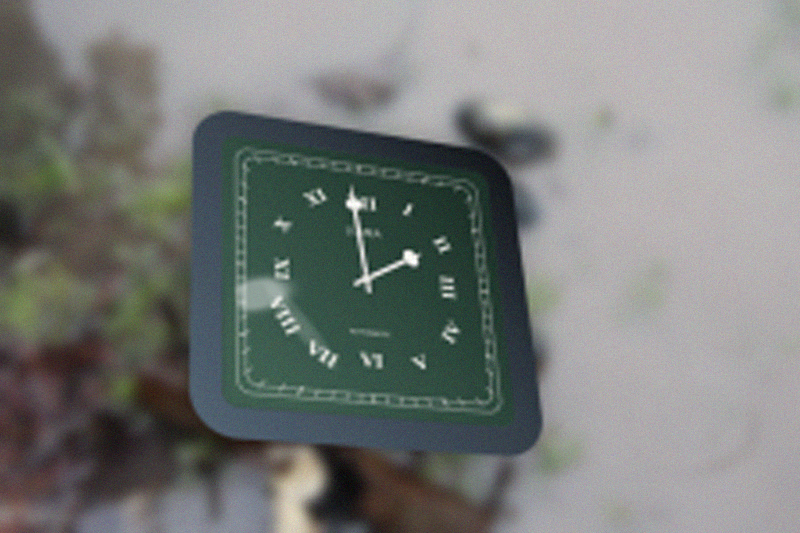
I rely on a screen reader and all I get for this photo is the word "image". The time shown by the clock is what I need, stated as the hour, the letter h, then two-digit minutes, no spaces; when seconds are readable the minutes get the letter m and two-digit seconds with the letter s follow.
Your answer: 1h59
